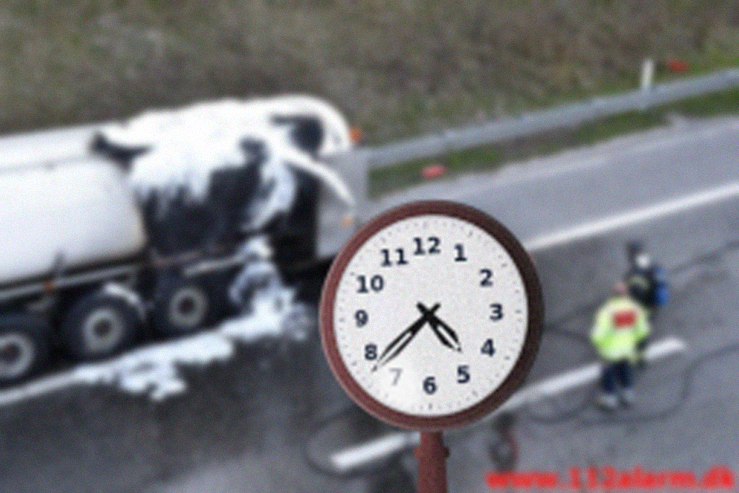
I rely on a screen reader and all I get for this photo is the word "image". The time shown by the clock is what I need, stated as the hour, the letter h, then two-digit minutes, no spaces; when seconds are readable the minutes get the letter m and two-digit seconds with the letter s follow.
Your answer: 4h38
